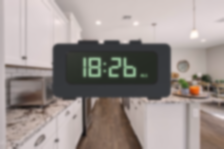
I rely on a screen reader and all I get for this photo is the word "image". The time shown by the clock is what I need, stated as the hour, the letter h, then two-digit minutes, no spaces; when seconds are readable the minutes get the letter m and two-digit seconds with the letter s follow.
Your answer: 18h26
